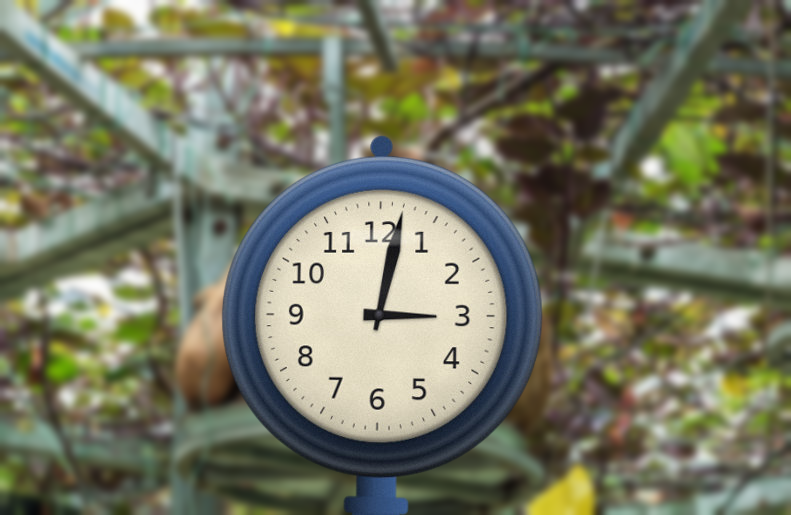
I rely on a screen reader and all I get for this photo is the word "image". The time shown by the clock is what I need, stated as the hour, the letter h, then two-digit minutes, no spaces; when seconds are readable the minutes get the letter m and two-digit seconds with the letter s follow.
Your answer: 3h02
